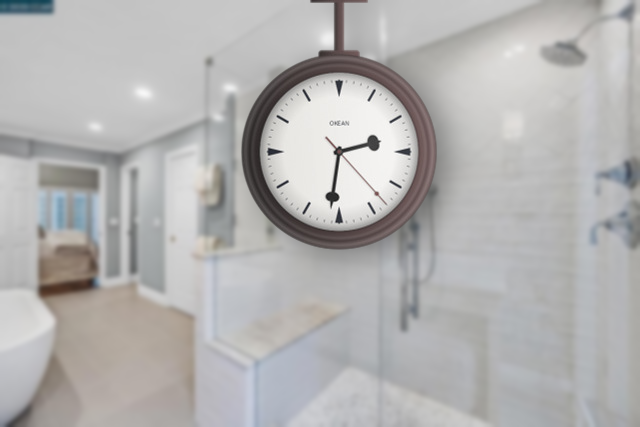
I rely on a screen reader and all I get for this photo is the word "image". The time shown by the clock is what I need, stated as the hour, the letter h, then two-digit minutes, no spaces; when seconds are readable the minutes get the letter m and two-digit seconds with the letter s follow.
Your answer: 2h31m23s
